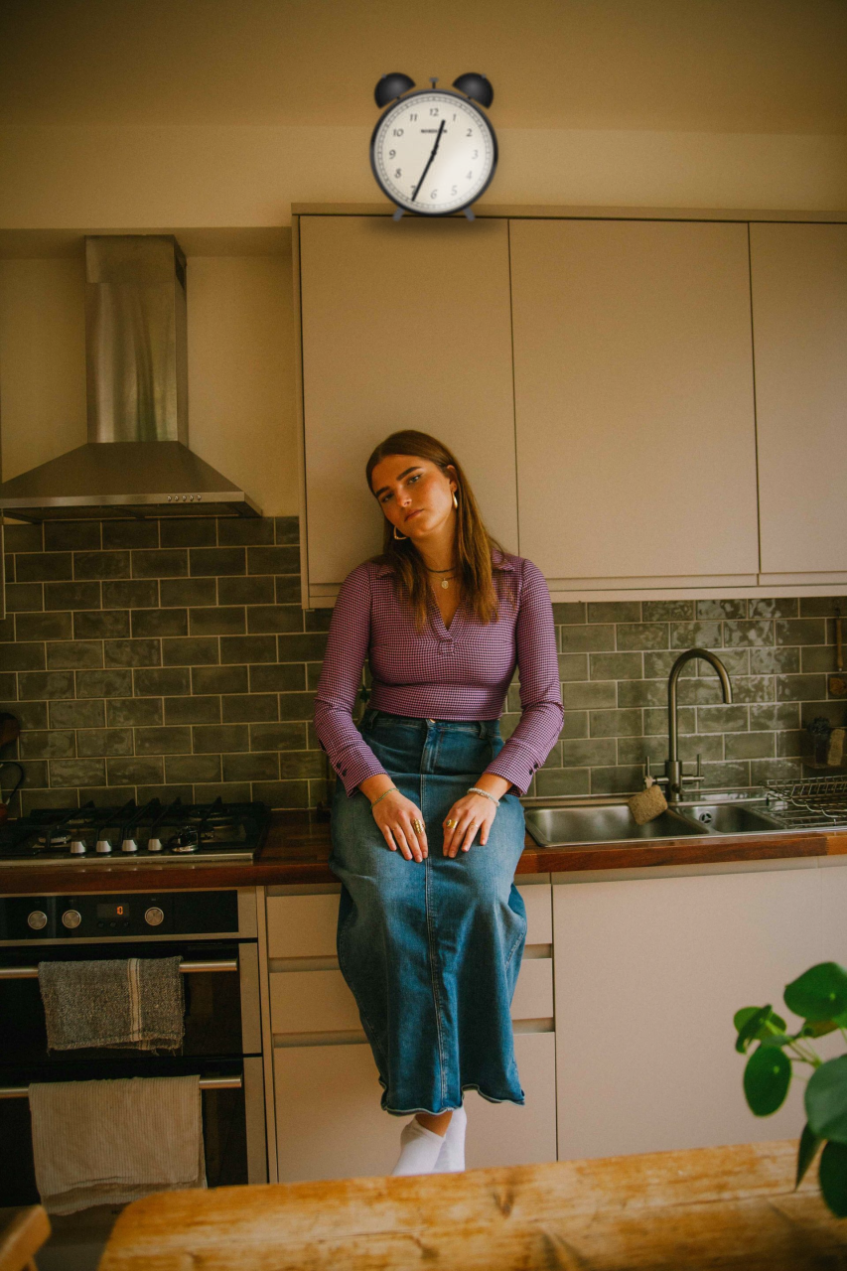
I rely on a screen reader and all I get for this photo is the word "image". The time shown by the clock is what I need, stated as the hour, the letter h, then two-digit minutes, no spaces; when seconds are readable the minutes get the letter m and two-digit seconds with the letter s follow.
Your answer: 12h34
